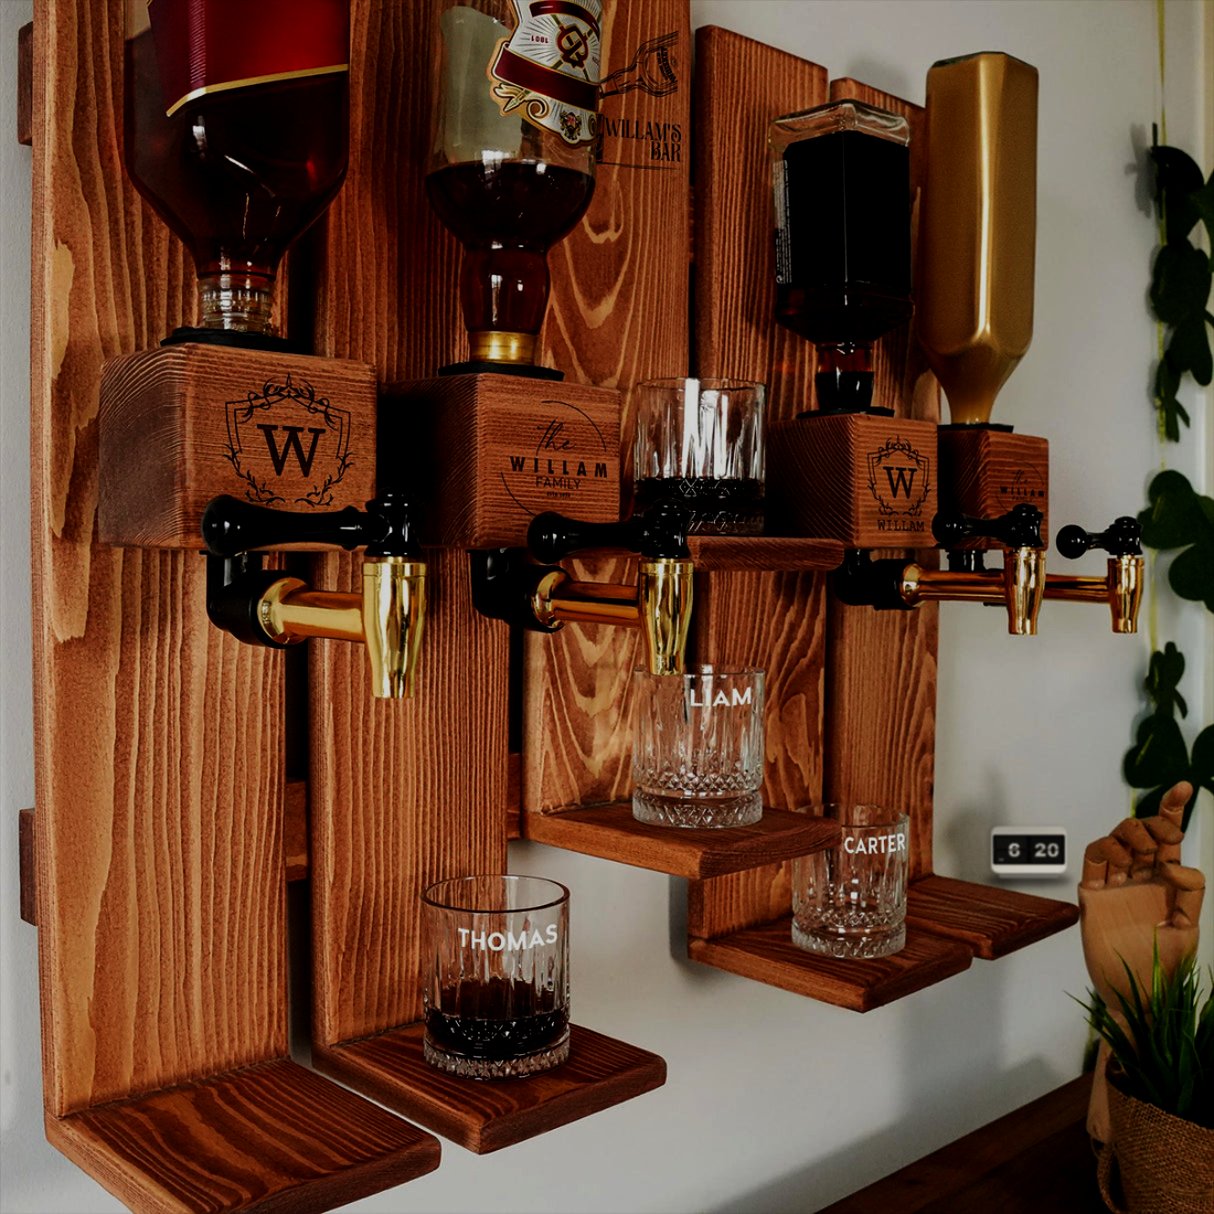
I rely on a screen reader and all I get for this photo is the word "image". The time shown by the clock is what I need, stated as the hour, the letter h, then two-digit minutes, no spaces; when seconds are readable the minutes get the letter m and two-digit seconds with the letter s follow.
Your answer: 6h20
